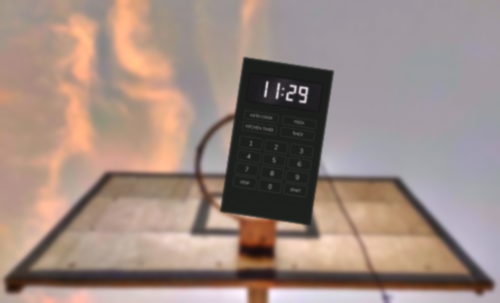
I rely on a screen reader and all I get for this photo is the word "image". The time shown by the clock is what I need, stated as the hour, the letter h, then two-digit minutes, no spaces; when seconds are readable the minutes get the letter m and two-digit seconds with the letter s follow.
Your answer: 11h29
